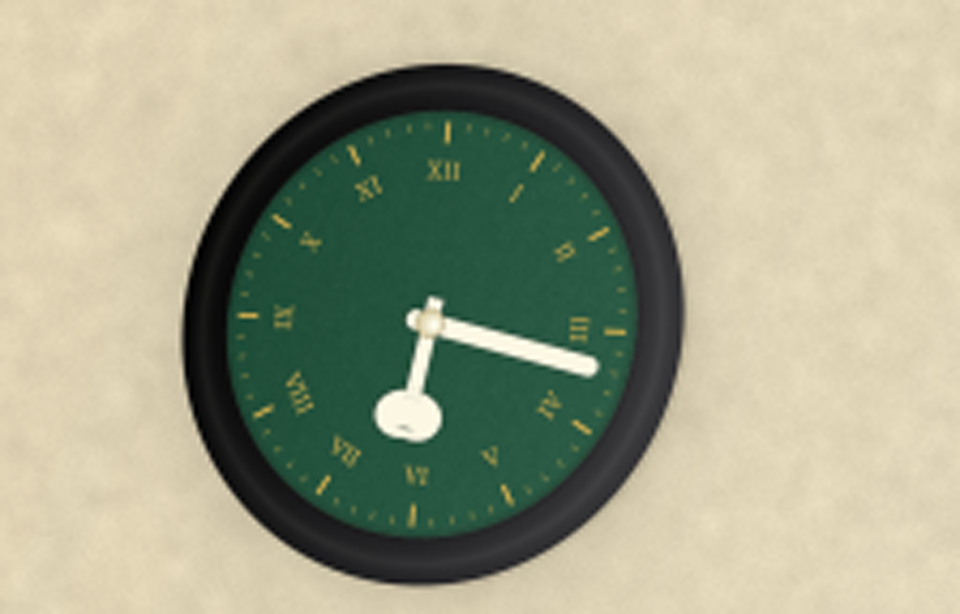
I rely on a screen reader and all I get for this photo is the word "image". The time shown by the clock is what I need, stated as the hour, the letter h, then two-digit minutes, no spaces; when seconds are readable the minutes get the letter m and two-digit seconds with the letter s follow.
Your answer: 6h17
